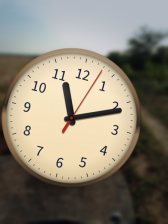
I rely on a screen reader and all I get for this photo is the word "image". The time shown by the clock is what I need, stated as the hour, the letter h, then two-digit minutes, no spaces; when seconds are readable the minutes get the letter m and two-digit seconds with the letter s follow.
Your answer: 11h11m03s
